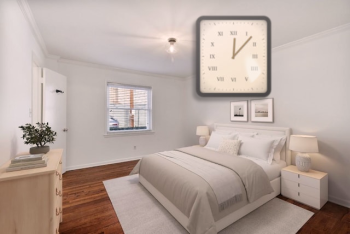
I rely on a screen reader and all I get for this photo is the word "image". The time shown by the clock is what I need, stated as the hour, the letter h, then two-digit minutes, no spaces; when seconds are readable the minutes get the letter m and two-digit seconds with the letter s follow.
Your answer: 12h07
